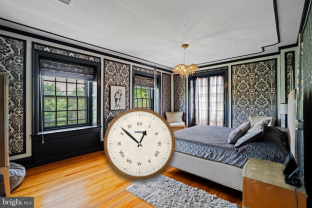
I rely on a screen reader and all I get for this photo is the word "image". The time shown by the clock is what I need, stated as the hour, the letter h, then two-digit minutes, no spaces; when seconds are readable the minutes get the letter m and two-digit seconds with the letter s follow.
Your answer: 12h52
